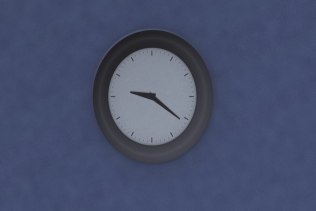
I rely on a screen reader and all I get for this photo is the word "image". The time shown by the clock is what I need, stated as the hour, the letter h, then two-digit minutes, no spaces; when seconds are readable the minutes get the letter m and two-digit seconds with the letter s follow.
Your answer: 9h21
